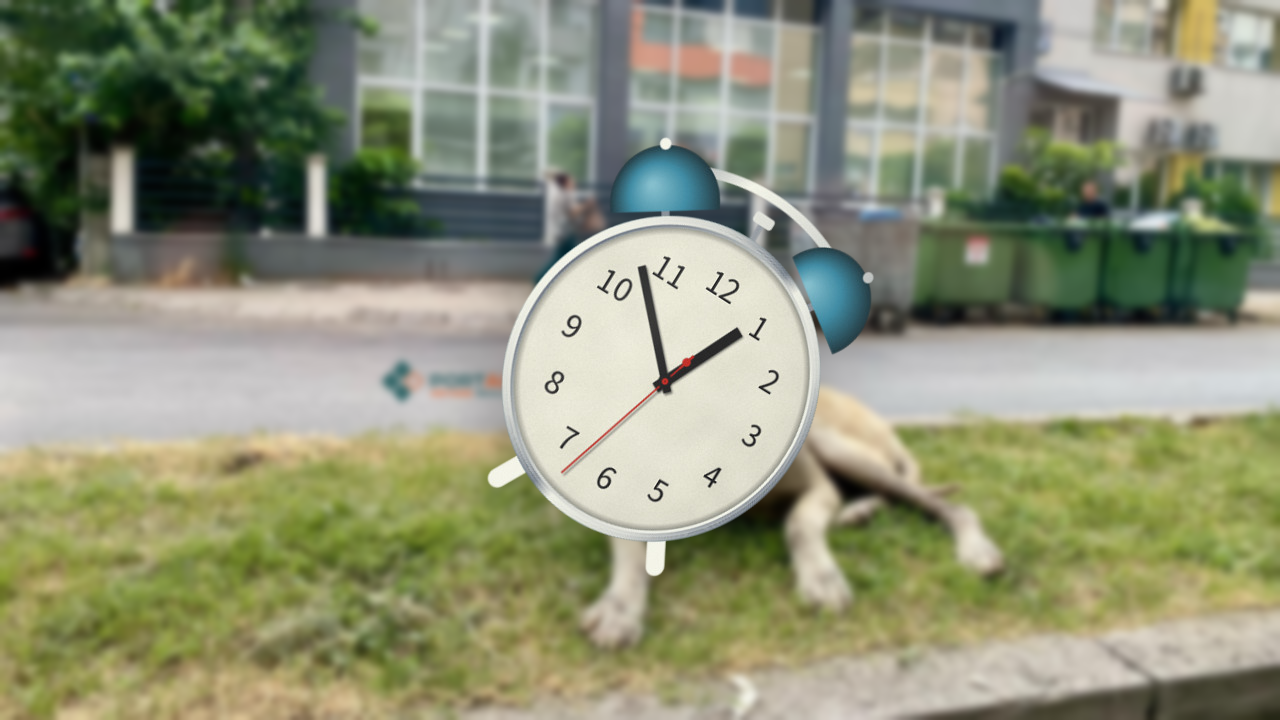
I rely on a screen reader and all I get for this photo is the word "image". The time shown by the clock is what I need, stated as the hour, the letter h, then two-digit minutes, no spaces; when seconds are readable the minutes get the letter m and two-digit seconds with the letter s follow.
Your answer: 12h52m33s
